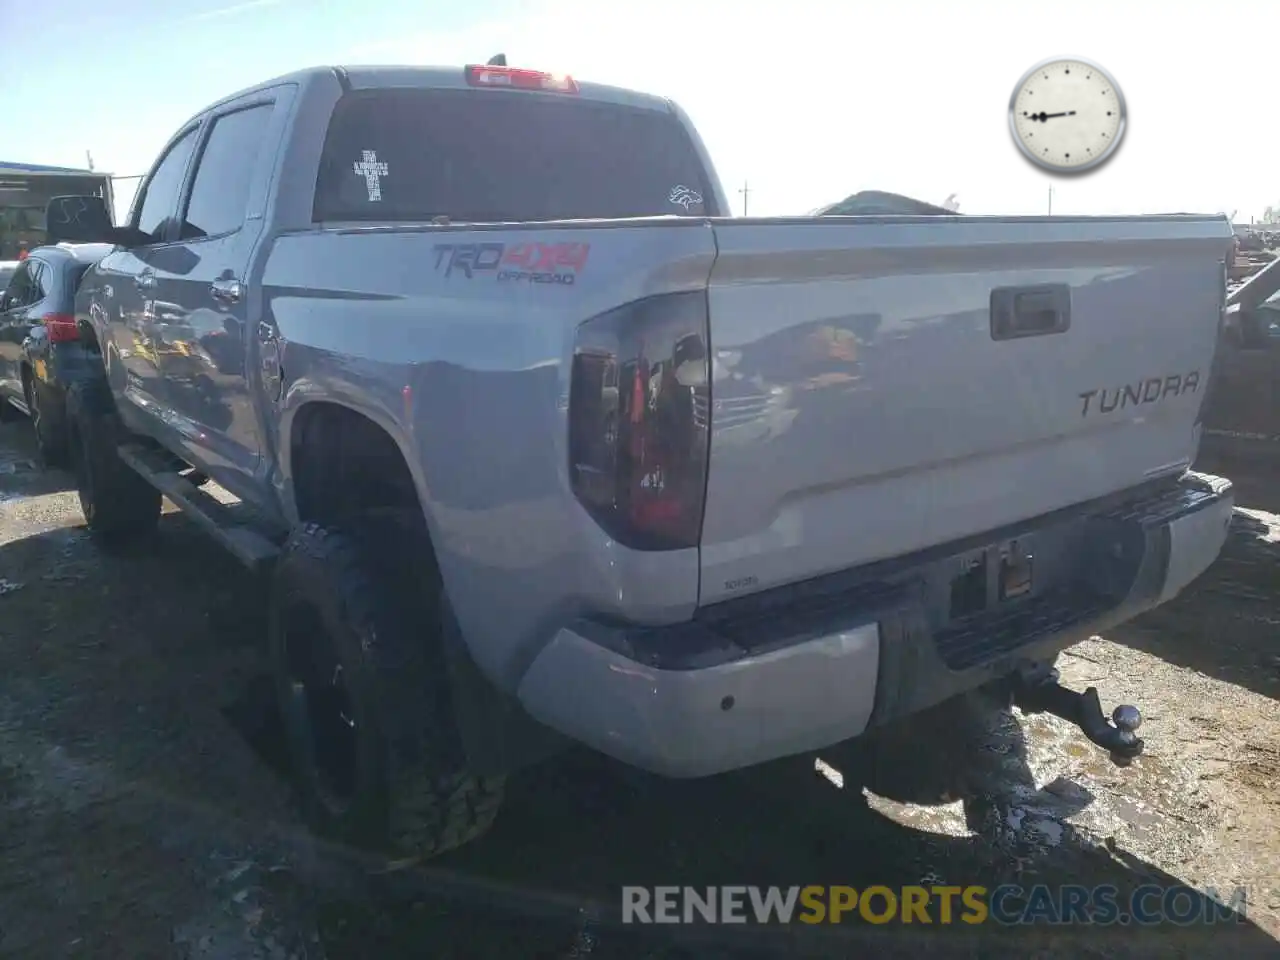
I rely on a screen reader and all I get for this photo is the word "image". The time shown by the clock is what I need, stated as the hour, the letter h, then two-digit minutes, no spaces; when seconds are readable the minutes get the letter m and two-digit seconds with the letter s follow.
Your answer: 8h44
